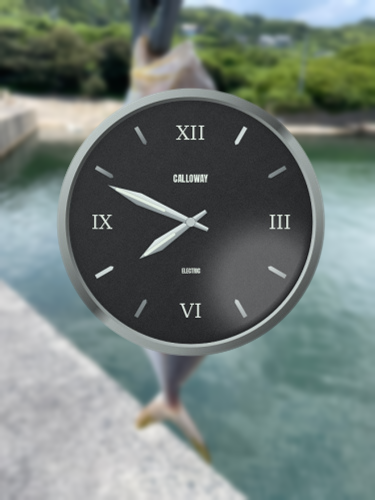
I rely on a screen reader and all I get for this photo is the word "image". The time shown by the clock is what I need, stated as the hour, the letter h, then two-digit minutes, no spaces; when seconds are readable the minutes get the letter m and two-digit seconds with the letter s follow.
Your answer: 7h49
